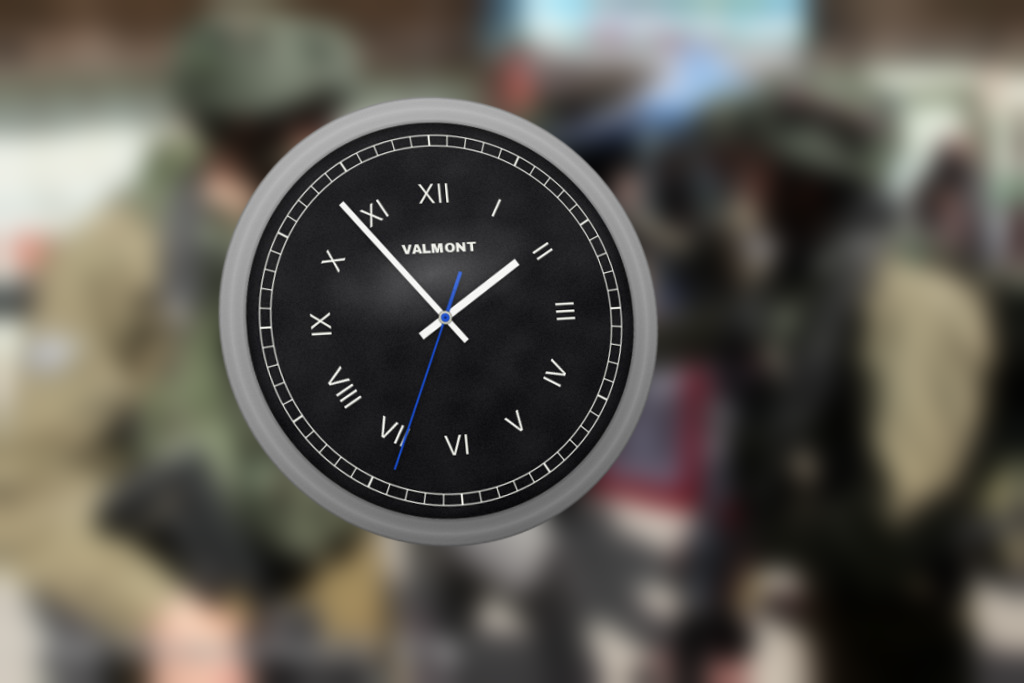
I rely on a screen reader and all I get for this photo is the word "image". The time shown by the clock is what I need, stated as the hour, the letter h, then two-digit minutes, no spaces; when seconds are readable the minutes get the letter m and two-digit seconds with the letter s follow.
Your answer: 1h53m34s
